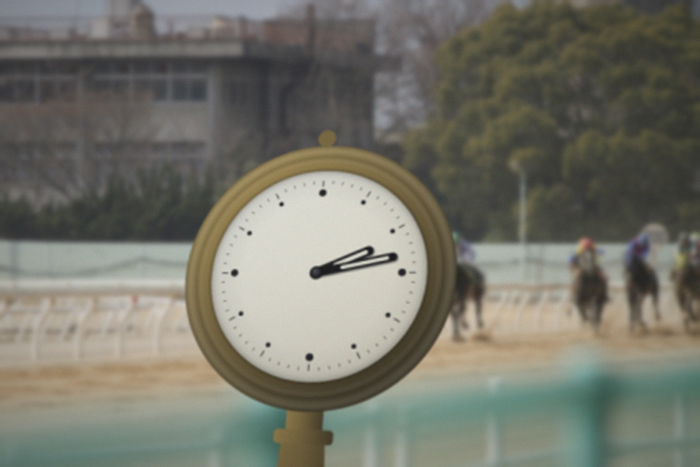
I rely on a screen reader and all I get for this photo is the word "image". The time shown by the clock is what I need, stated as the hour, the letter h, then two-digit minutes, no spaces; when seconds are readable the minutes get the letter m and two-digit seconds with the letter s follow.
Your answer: 2h13
